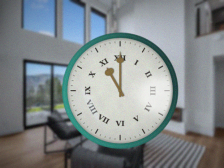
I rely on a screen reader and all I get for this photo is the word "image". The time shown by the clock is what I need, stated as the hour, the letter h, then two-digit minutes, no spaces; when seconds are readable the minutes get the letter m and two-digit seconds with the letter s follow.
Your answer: 11h00
